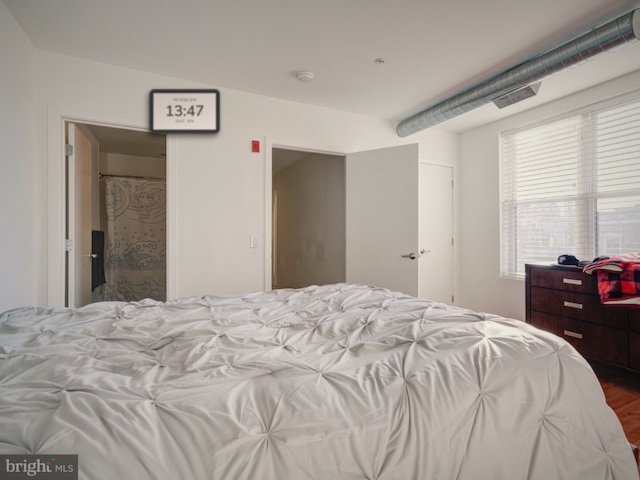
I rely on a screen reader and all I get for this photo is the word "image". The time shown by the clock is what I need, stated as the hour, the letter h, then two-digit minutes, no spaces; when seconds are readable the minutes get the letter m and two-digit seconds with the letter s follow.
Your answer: 13h47
